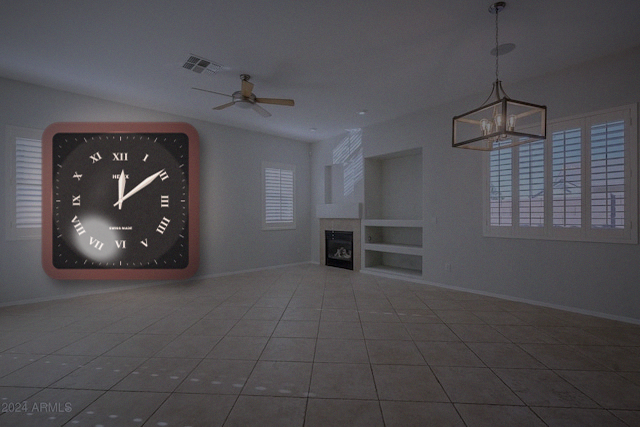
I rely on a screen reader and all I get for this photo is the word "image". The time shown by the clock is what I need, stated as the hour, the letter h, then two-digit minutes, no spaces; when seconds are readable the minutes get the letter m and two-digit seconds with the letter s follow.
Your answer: 12h09
